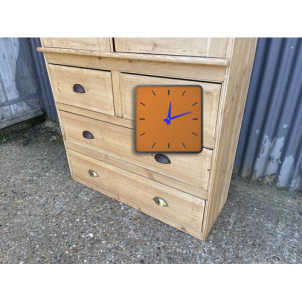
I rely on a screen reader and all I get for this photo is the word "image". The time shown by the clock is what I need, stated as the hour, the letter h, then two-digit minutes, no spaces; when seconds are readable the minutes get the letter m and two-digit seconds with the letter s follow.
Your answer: 12h12
